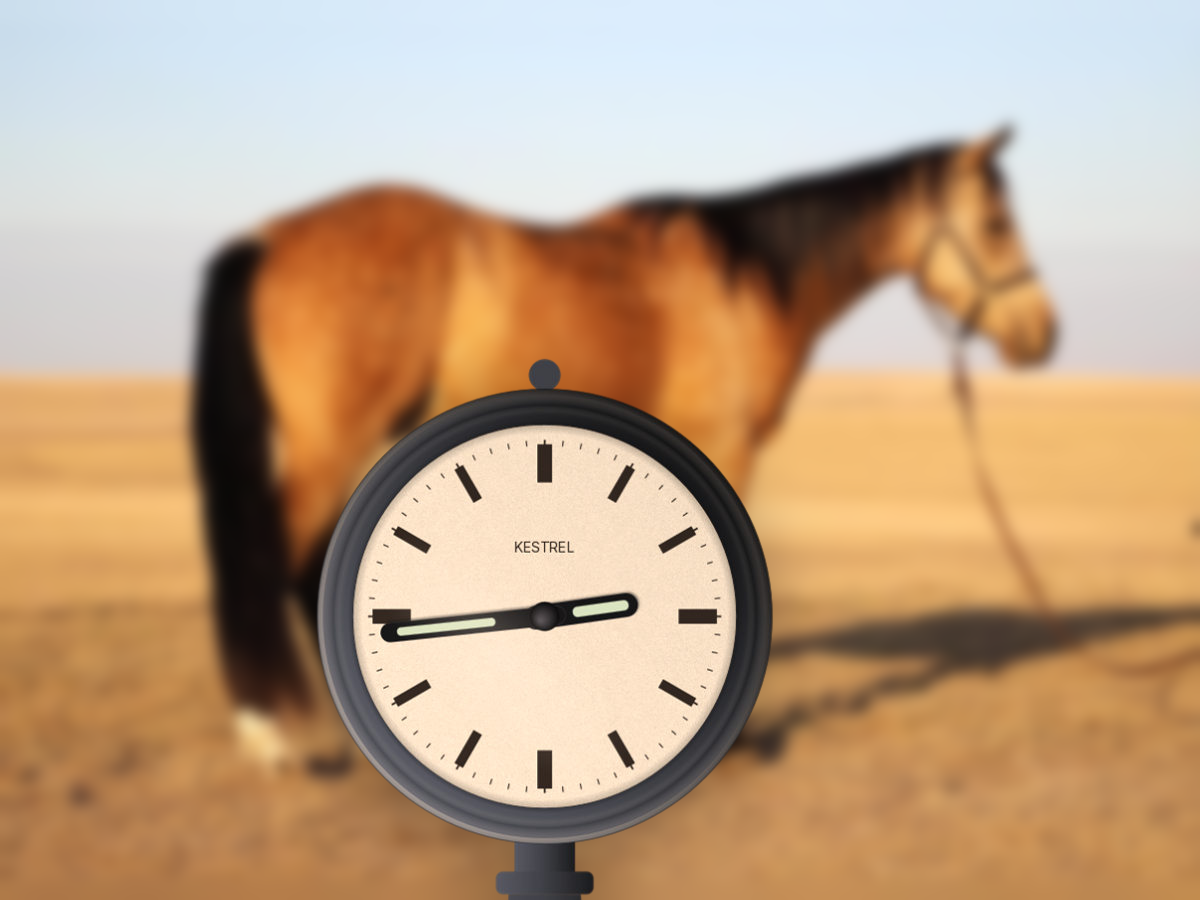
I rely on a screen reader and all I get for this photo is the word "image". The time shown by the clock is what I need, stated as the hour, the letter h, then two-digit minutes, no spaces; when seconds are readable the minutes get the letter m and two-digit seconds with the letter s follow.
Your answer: 2h44
